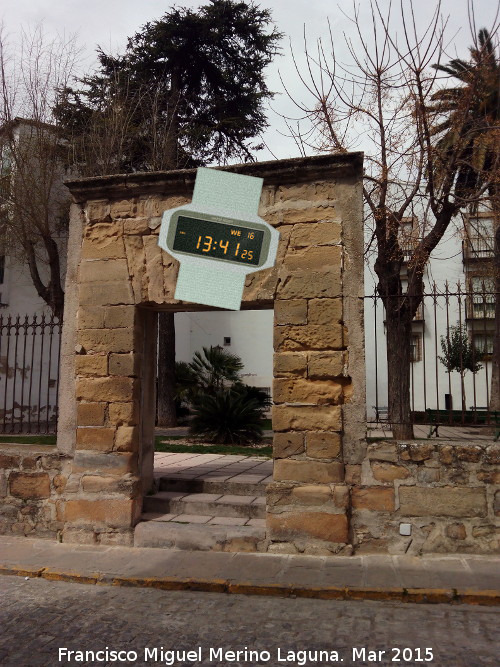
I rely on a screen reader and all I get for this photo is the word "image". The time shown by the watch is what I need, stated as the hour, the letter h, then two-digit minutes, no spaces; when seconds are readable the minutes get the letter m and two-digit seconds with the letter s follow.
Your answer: 13h41m25s
